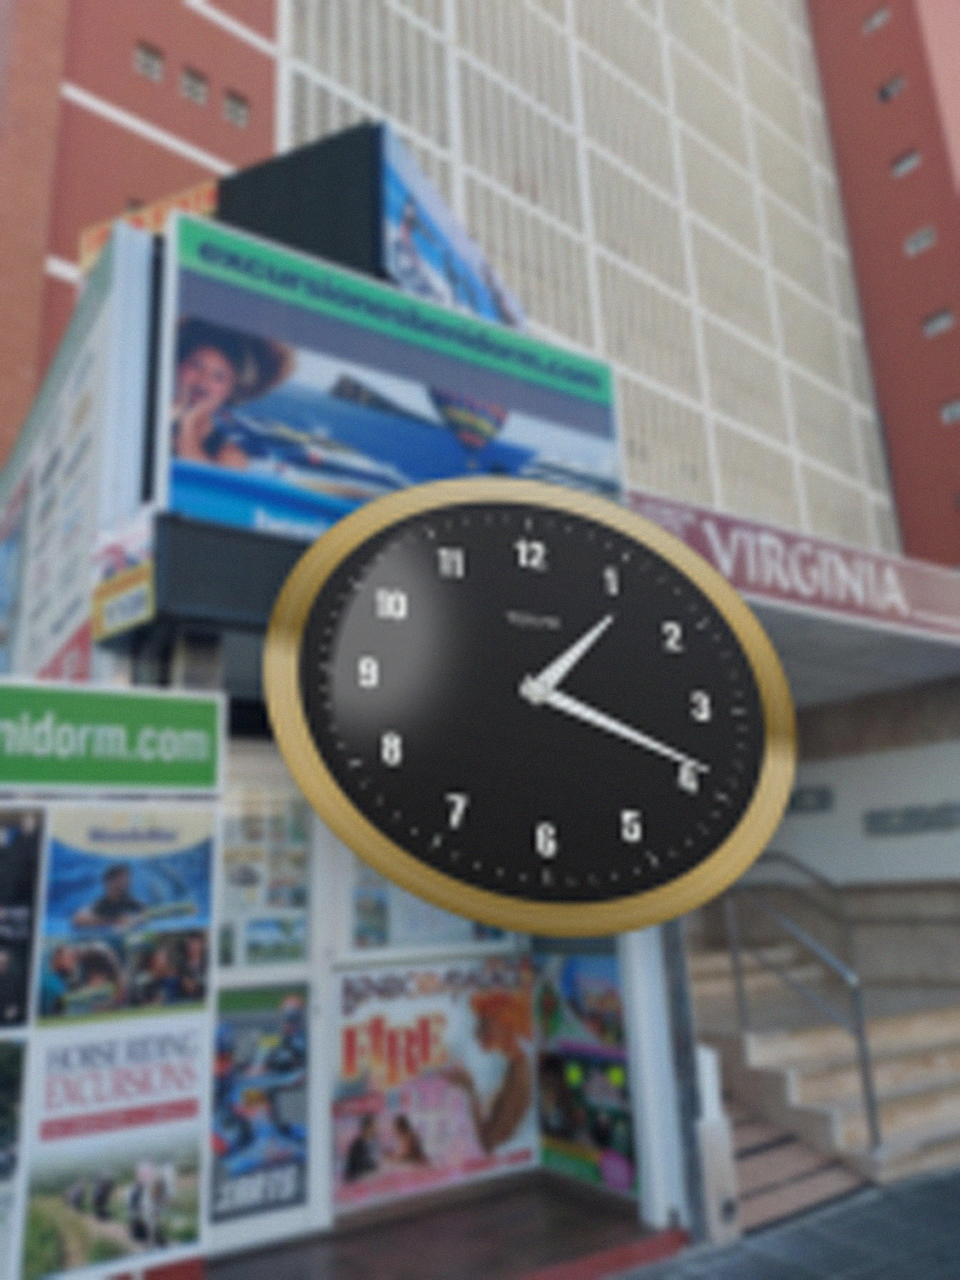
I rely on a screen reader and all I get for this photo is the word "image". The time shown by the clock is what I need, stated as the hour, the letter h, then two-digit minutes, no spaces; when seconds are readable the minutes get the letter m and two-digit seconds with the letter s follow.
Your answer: 1h19
